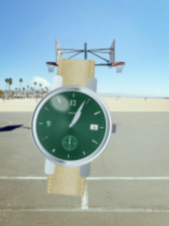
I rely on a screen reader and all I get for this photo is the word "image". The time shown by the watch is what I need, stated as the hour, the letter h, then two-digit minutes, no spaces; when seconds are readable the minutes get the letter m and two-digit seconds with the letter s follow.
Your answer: 1h04
